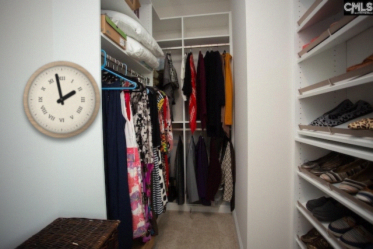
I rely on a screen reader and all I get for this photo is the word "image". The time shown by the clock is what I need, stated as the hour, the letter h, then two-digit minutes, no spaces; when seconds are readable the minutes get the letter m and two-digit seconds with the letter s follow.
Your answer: 1h58
